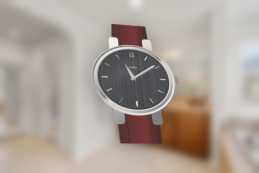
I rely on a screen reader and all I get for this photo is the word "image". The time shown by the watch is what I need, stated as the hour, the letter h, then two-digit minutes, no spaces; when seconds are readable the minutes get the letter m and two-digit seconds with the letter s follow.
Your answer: 11h09
